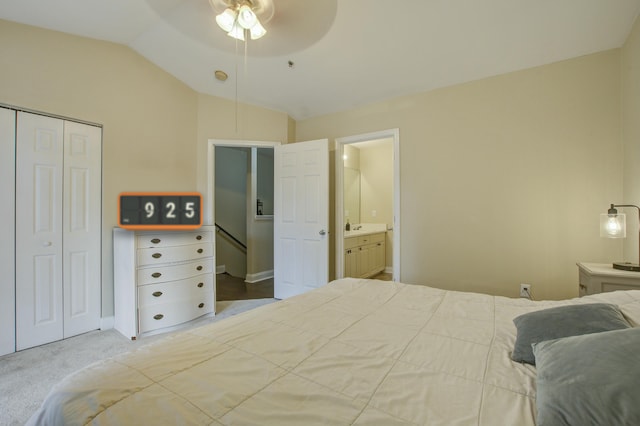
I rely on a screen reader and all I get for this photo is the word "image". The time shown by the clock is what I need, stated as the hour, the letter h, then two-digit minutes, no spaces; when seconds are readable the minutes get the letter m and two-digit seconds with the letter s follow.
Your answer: 9h25
